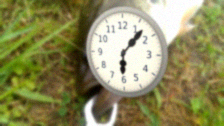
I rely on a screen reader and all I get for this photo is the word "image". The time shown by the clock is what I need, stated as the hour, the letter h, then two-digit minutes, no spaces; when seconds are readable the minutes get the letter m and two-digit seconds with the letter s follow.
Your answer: 6h07
